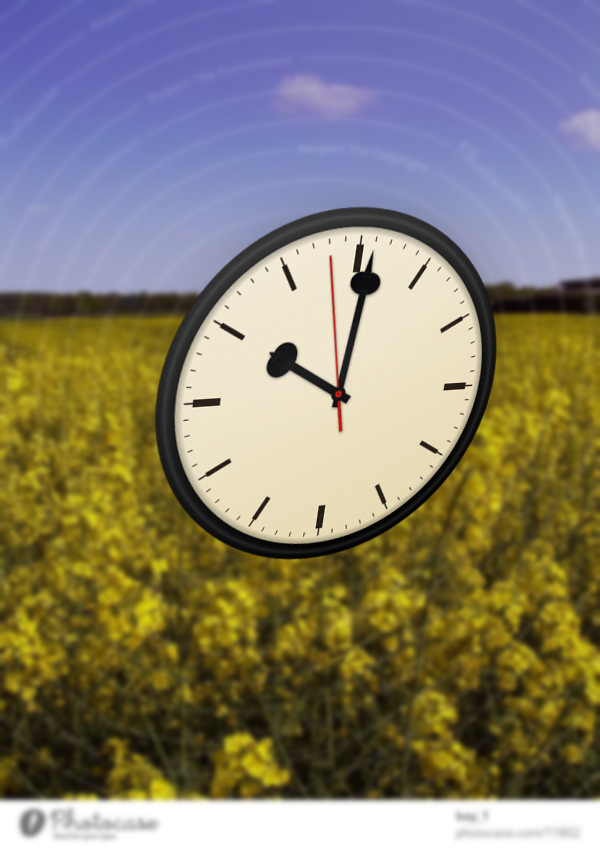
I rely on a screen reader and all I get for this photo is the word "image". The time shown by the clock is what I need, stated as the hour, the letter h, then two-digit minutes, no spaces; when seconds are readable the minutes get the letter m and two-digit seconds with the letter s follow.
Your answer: 10h00m58s
